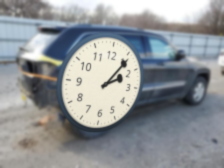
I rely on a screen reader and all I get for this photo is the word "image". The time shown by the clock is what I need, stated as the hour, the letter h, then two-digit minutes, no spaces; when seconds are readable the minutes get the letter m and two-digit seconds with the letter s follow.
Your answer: 2h06
